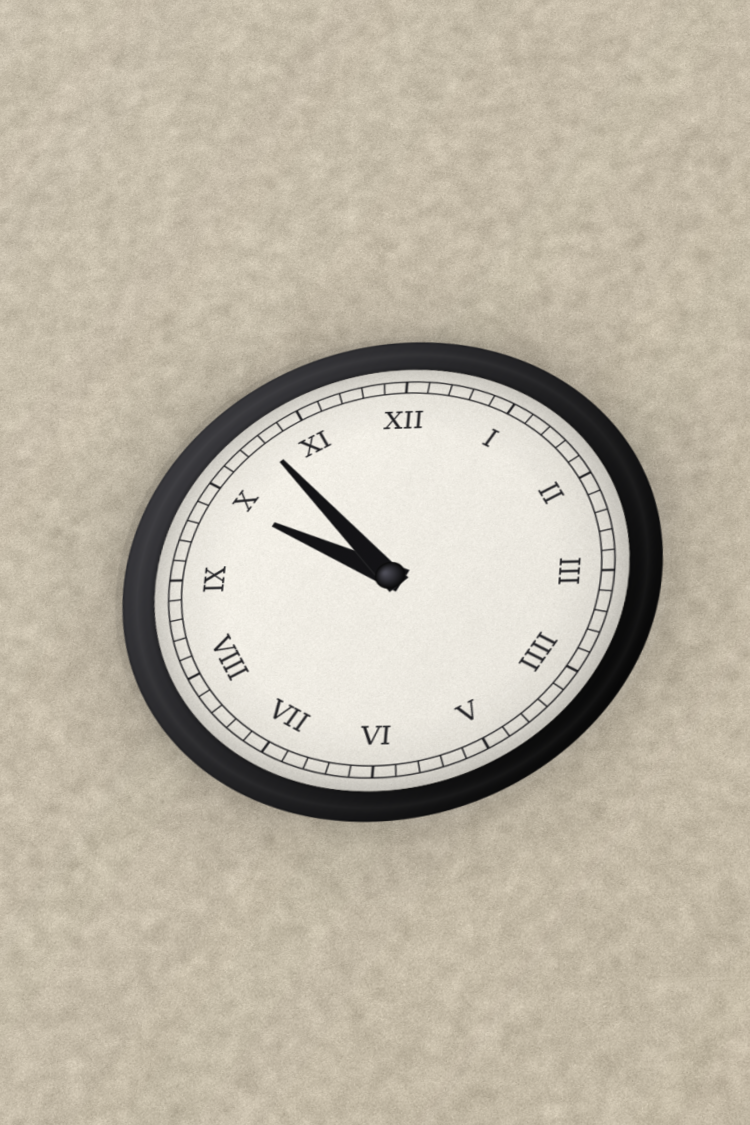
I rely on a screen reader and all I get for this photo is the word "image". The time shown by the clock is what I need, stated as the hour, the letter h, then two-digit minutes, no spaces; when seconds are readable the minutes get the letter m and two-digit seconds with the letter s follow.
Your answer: 9h53
